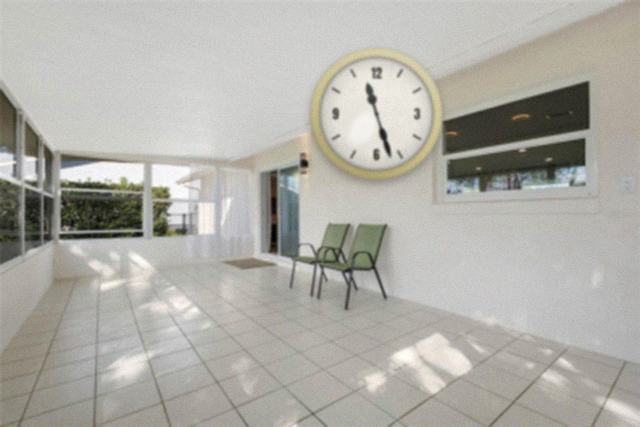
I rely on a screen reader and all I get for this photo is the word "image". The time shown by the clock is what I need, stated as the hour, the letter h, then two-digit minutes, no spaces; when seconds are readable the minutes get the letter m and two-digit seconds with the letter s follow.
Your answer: 11h27
